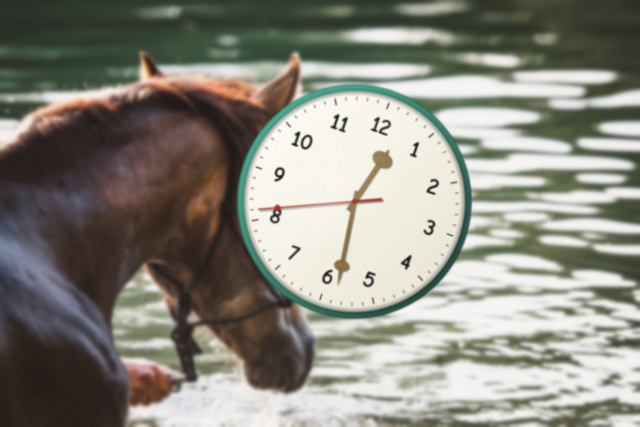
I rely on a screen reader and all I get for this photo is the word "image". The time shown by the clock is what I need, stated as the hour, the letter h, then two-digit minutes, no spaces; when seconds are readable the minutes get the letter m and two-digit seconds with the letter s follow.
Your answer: 12h28m41s
